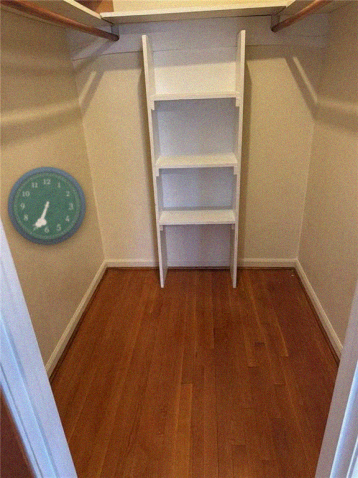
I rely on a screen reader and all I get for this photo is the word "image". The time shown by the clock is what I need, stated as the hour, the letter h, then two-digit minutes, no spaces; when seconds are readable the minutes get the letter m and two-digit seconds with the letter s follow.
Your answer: 6h34
